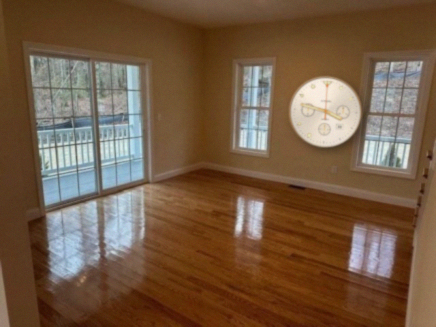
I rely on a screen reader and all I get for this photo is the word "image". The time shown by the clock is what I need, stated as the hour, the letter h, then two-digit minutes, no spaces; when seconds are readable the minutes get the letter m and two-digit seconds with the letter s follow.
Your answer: 3h47
